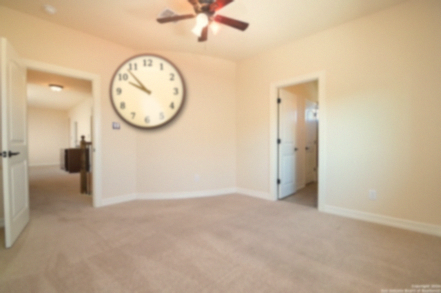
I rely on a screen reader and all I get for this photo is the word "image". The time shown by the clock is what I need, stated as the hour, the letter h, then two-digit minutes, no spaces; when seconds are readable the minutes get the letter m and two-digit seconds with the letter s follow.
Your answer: 9h53
